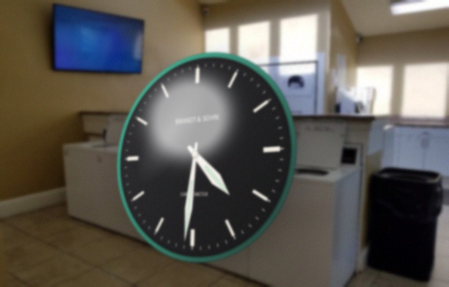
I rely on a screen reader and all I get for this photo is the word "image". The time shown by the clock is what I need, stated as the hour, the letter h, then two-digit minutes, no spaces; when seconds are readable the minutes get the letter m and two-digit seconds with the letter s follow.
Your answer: 4h31
